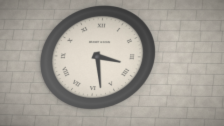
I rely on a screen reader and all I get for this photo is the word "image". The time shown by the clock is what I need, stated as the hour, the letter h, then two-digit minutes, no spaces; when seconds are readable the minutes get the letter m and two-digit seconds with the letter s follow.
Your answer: 3h28
